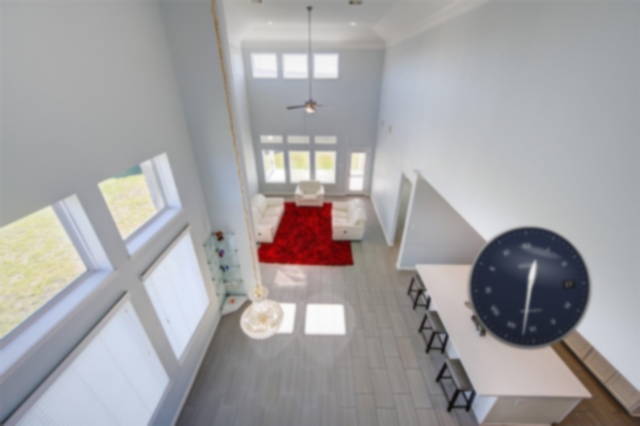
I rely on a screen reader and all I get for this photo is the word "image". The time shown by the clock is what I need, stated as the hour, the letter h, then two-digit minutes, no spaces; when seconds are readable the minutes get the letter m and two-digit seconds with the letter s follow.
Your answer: 12h32
